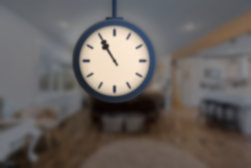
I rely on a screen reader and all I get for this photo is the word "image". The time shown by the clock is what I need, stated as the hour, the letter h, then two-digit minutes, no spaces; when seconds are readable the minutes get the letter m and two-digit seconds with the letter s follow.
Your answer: 10h55
